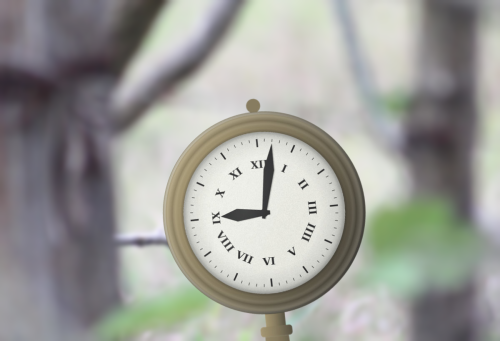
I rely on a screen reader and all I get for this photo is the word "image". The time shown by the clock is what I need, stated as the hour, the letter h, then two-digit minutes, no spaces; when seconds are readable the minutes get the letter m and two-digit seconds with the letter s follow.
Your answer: 9h02
